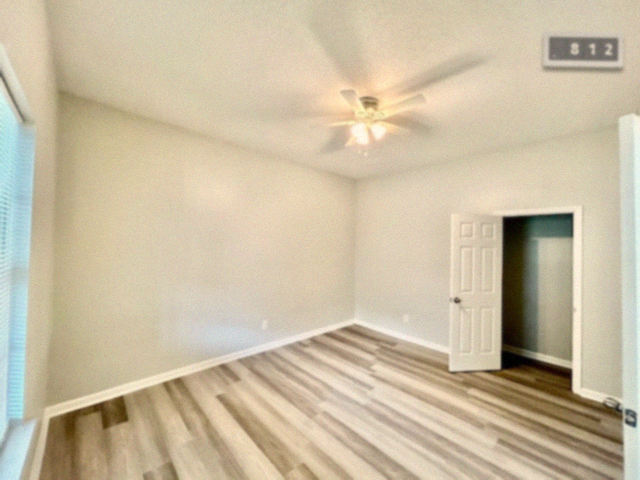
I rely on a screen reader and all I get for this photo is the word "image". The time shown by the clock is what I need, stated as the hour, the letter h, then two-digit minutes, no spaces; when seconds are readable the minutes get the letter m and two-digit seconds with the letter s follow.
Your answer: 8h12
